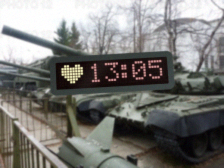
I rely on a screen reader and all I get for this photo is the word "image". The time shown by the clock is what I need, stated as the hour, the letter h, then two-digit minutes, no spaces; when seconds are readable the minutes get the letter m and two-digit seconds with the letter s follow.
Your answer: 13h05
